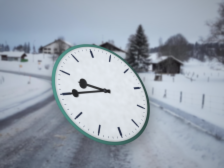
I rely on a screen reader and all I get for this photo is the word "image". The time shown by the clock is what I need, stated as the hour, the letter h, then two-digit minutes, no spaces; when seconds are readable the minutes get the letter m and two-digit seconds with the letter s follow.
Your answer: 9h45
